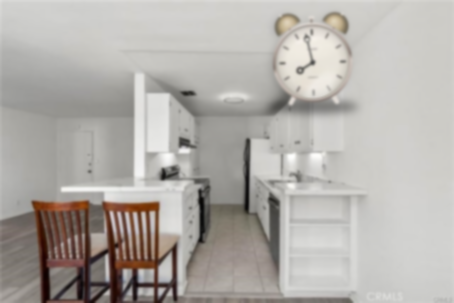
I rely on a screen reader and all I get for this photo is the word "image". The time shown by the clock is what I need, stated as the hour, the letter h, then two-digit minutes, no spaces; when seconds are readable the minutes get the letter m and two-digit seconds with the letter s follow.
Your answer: 7h58
